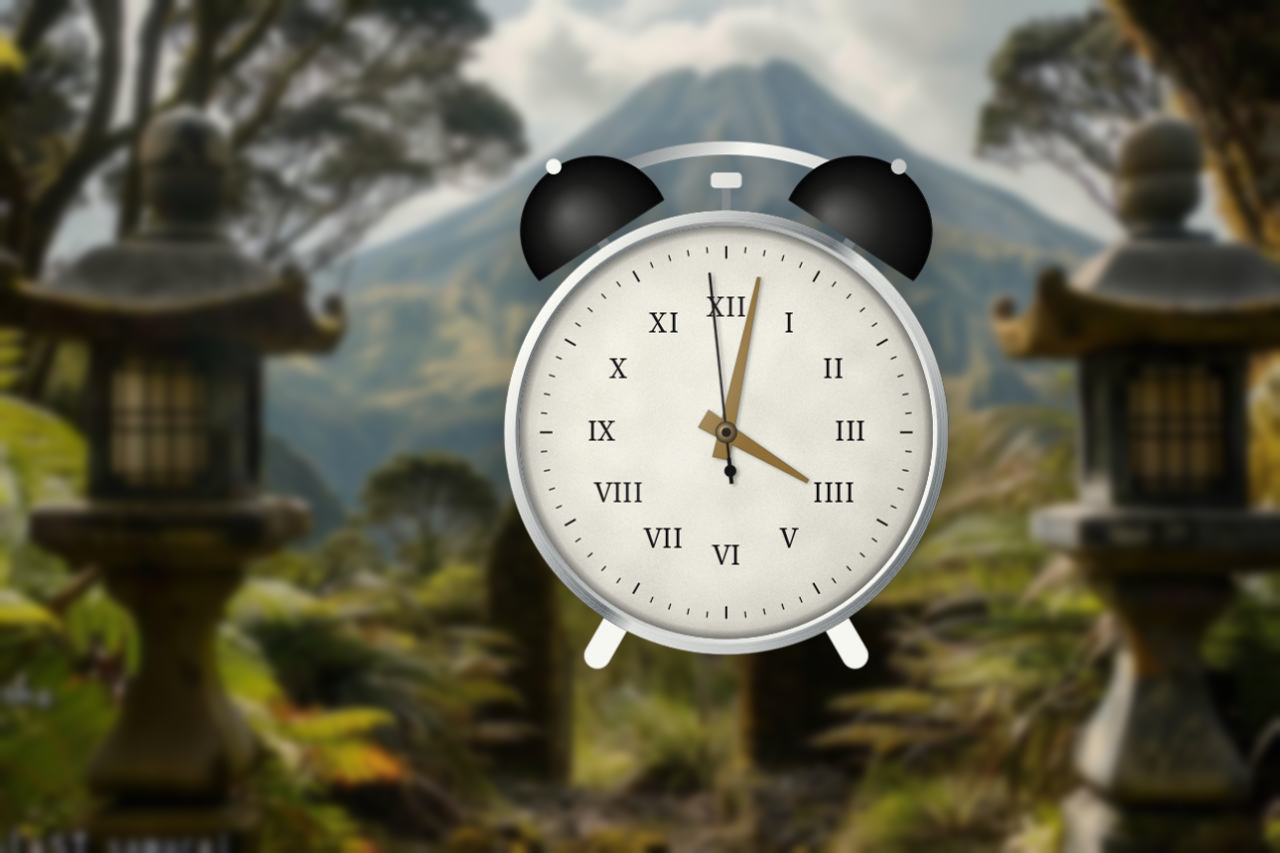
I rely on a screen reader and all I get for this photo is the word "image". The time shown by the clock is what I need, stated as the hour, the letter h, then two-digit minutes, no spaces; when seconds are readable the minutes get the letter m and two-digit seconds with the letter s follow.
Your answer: 4h01m59s
